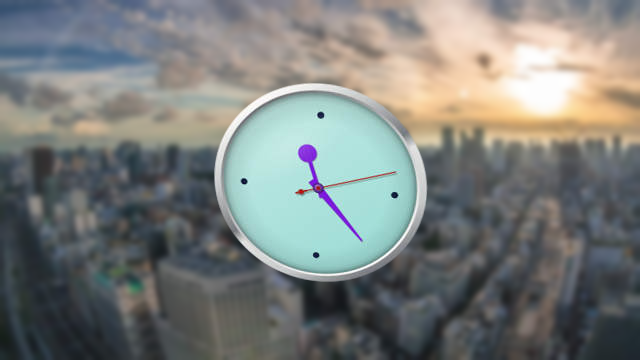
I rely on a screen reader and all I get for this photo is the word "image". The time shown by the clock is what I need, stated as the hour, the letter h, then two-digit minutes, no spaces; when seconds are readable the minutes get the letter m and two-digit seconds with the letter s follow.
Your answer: 11h23m12s
